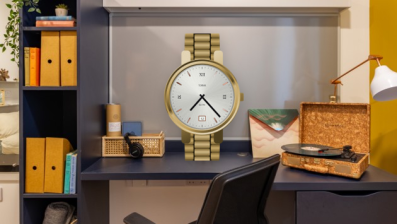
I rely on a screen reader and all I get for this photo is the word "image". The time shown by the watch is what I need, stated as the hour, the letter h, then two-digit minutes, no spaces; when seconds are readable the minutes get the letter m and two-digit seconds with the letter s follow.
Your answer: 7h23
